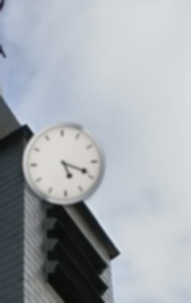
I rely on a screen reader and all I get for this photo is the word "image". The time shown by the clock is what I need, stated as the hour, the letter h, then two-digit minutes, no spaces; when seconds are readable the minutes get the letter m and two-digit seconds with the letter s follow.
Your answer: 5h19
